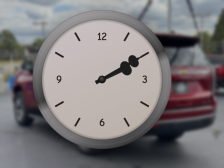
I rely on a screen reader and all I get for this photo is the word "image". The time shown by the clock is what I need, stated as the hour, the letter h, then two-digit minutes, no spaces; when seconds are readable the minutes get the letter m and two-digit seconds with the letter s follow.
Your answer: 2h10
